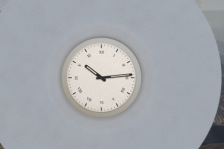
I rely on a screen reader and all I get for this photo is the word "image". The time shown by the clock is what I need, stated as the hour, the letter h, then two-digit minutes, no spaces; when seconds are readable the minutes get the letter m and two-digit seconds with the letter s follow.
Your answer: 10h14
